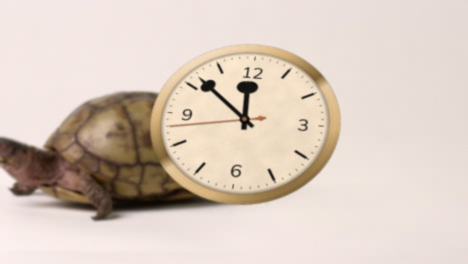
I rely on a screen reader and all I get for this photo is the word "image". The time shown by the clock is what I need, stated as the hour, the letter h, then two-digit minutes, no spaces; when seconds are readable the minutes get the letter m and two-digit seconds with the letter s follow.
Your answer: 11h51m43s
